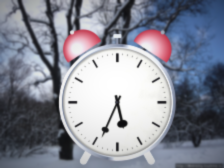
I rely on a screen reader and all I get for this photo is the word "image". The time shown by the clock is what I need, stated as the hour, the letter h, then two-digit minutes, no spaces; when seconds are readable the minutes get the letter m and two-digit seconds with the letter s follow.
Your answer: 5h34
